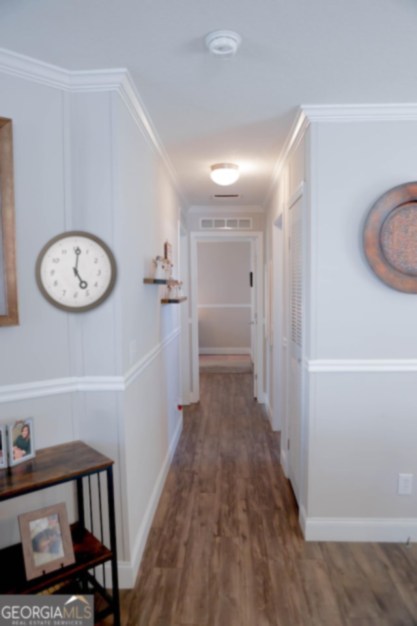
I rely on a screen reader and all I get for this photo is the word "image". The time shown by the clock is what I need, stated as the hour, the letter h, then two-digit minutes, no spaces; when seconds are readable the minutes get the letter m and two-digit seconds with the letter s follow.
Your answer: 5h01
